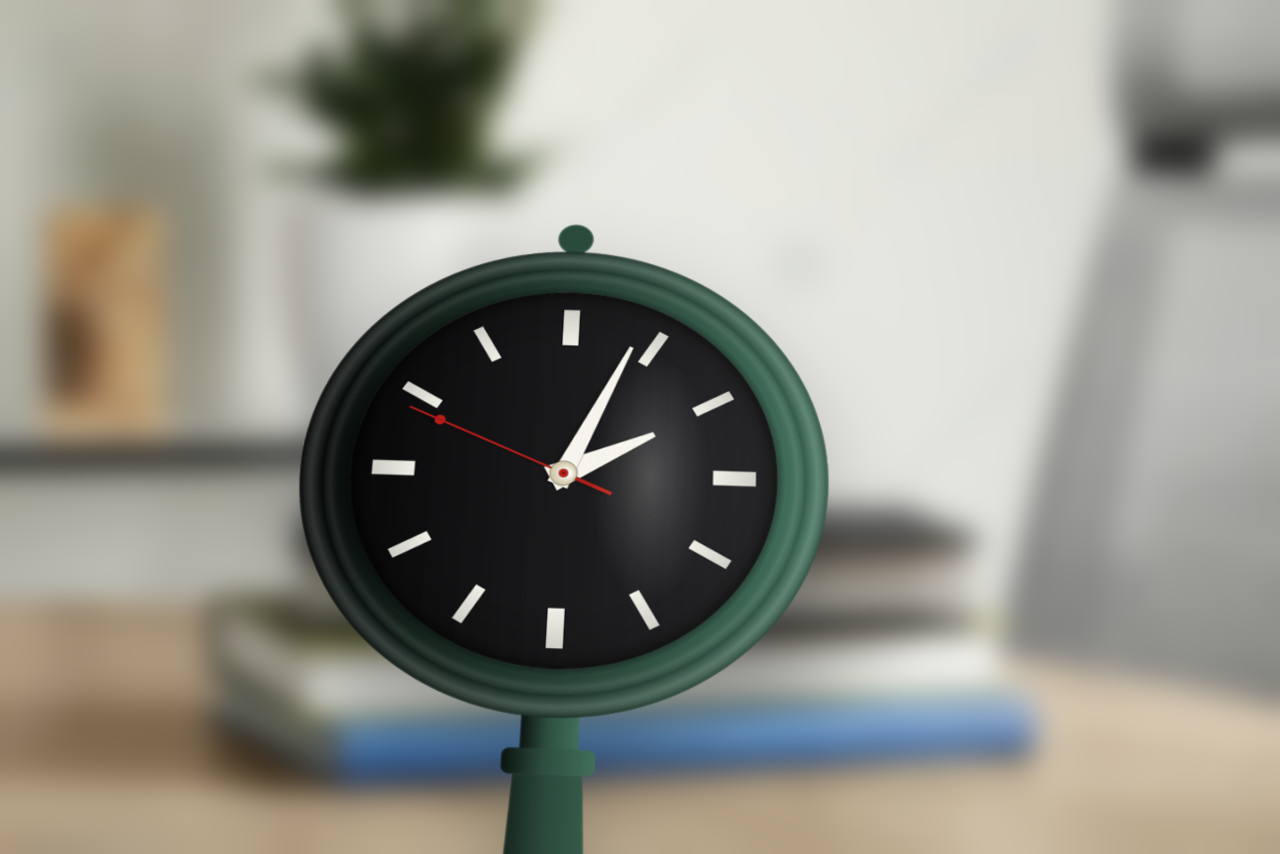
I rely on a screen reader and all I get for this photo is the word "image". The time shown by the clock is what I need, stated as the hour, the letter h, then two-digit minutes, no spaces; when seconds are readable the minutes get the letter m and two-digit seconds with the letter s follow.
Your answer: 2h03m49s
